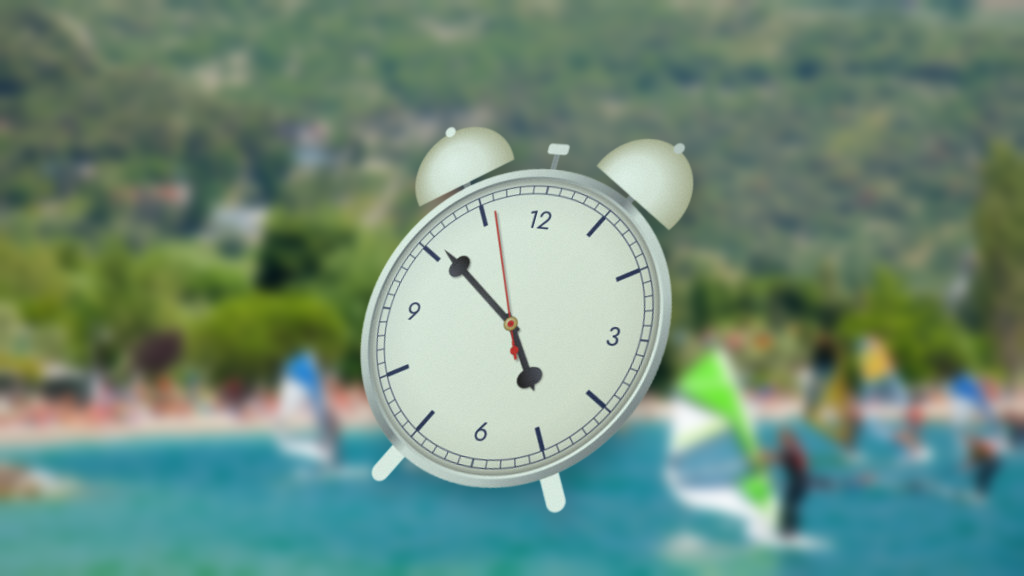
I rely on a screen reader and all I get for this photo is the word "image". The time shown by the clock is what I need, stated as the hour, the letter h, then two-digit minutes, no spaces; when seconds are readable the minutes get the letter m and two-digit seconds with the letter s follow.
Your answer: 4h50m56s
